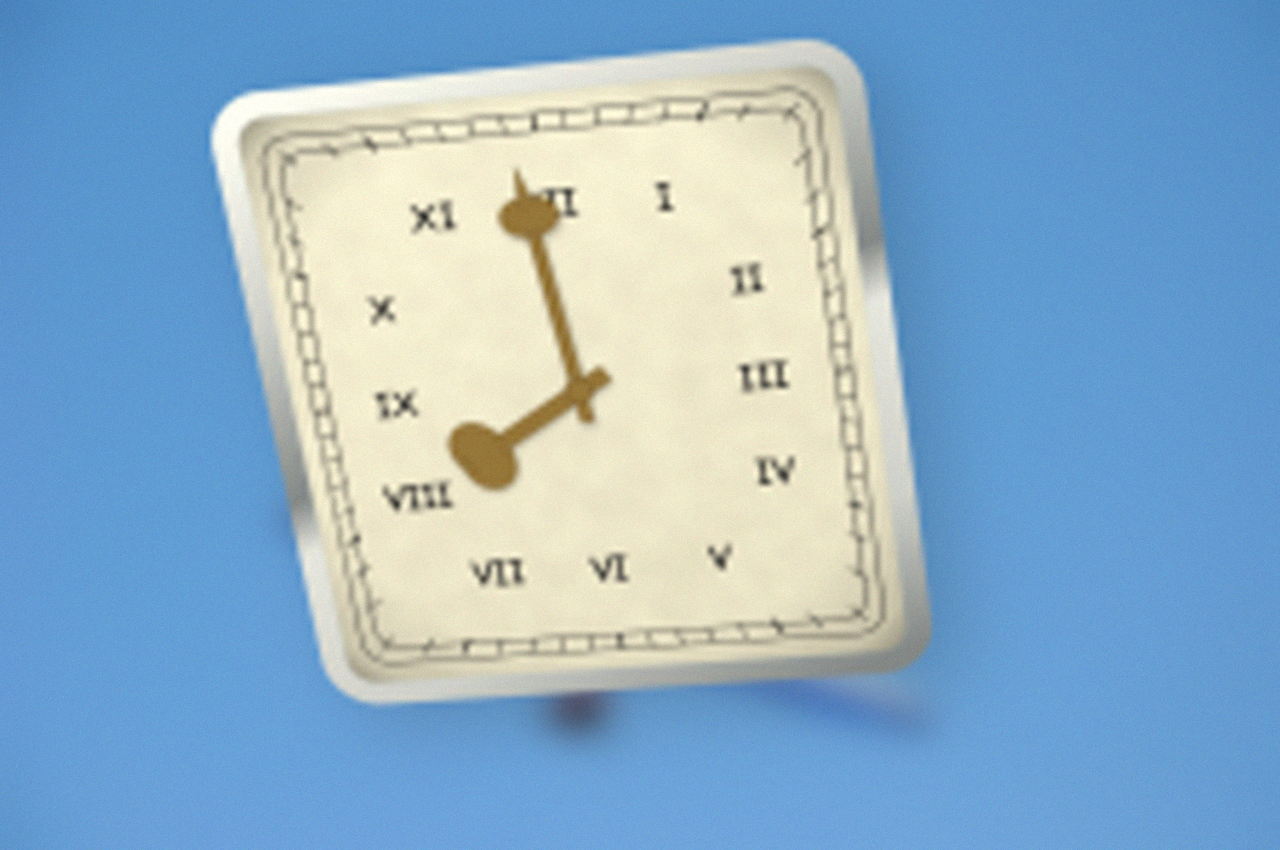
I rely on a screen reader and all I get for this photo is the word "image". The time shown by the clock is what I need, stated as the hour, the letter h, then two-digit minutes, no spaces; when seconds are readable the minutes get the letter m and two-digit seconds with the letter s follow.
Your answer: 7h59
